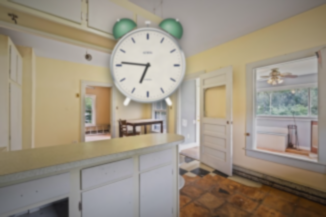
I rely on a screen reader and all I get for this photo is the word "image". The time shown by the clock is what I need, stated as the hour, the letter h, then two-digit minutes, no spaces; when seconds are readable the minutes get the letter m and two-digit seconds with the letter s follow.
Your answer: 6h46
